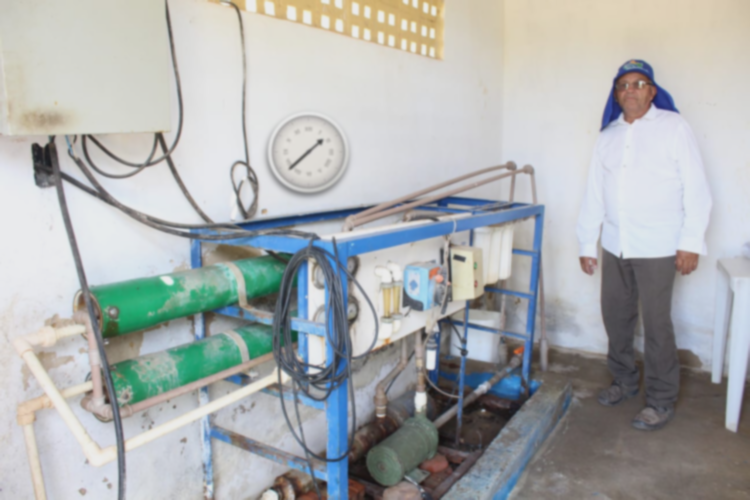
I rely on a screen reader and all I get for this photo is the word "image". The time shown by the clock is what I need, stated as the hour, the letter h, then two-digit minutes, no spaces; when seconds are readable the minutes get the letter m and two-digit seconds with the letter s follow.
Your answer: 1h38
